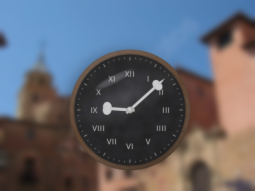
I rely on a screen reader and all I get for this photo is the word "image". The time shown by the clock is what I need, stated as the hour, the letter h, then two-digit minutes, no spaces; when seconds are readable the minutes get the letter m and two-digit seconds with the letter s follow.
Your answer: 9h08
